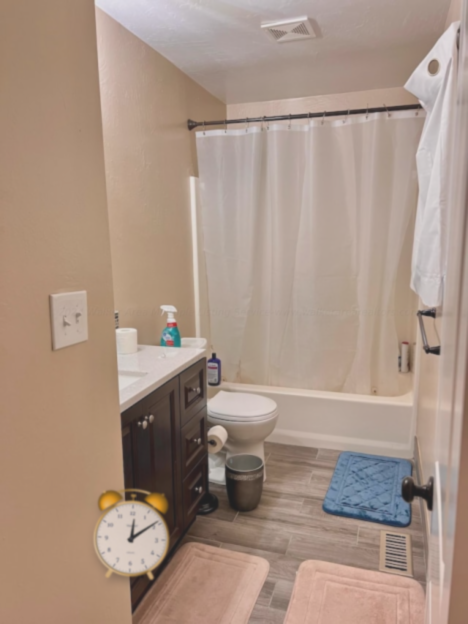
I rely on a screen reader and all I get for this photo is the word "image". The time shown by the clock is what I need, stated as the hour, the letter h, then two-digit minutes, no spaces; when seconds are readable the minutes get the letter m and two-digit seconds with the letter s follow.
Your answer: 12h09
